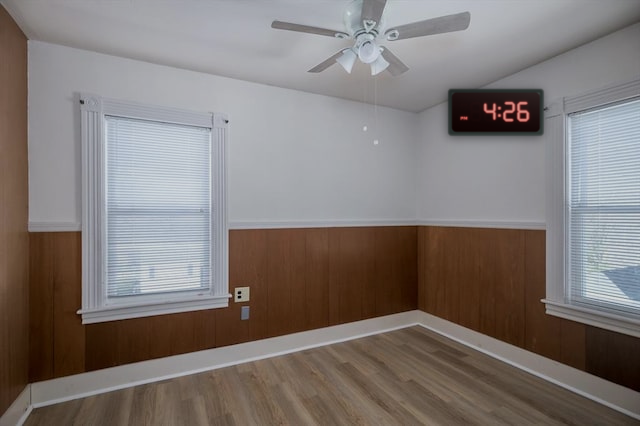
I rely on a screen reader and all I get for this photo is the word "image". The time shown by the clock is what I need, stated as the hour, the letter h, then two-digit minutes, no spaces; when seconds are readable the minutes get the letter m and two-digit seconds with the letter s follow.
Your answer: 4h26
